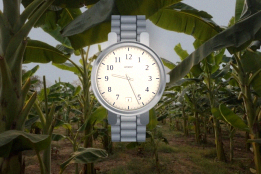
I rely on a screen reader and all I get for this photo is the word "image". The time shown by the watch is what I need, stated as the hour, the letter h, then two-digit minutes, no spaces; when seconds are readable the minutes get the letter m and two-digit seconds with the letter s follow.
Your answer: 9h26
